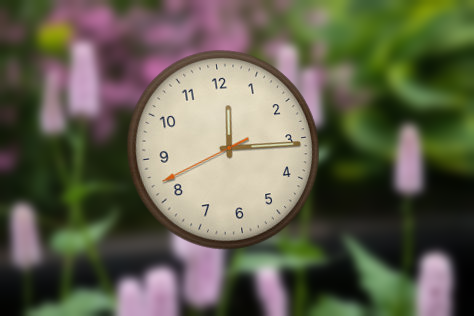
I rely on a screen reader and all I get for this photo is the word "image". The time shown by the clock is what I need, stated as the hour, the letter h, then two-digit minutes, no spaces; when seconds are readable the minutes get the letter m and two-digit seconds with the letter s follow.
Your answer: 12h15m42s
